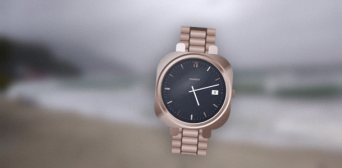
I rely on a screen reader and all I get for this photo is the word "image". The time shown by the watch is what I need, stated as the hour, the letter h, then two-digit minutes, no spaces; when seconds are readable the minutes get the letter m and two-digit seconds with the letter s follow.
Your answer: 5h12
